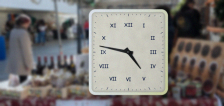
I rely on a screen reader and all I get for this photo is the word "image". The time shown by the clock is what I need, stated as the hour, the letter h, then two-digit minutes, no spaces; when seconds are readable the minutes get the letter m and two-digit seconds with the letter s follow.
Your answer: 4h47
